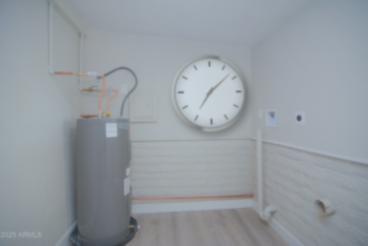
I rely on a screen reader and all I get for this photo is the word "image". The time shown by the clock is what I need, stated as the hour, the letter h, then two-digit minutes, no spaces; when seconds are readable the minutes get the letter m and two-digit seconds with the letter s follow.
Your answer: 7h08
